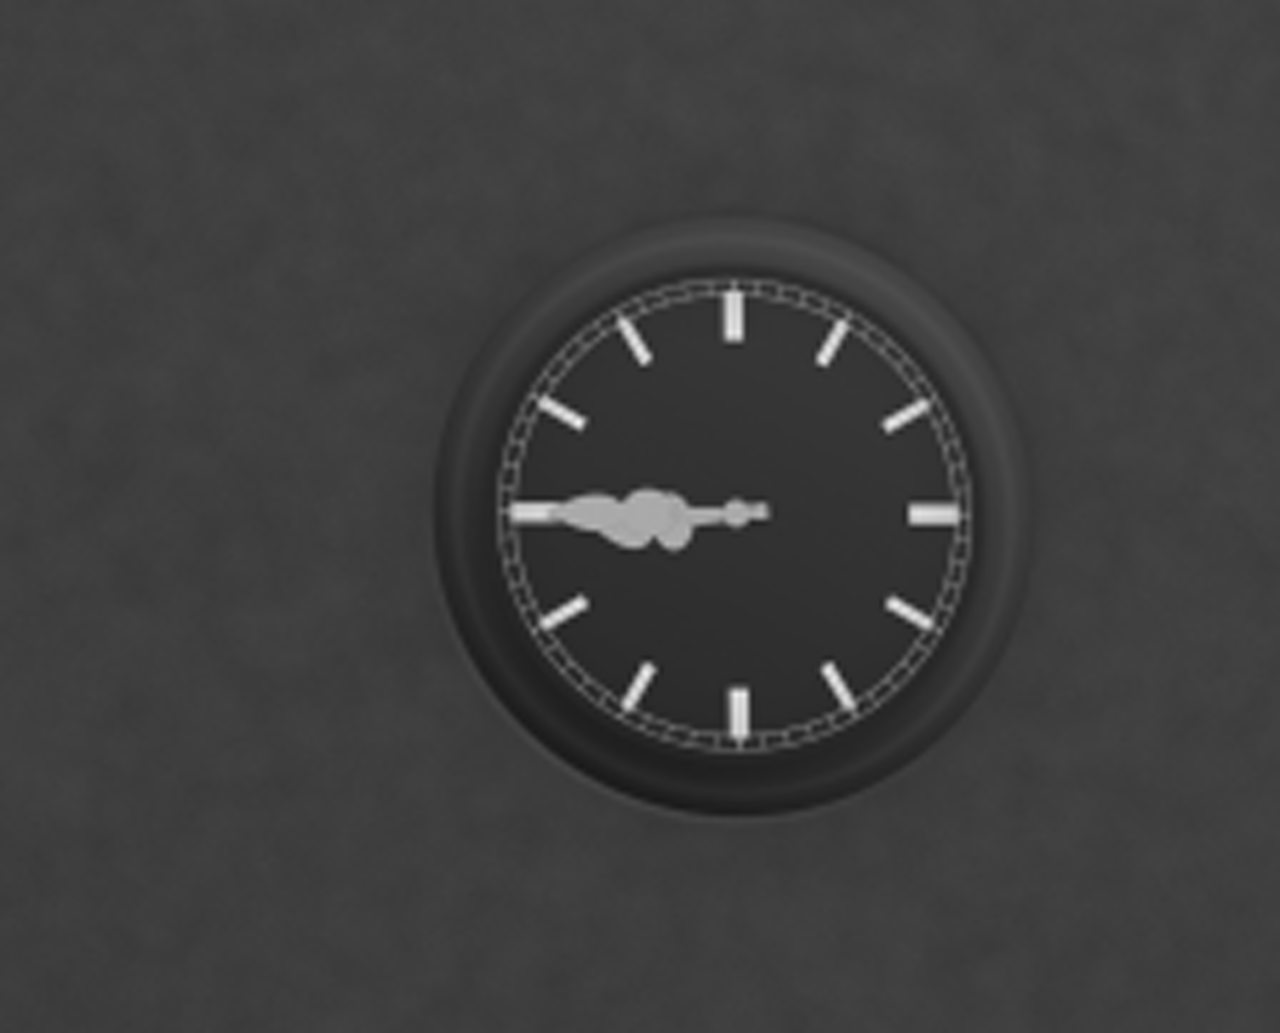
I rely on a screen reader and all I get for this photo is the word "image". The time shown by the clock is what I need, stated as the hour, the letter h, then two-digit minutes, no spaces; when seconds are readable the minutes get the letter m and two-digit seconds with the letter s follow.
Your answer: 8h45
